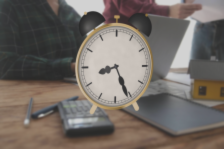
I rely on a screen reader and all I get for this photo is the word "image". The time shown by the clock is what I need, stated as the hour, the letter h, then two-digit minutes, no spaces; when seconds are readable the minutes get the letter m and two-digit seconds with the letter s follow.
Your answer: 8h26
